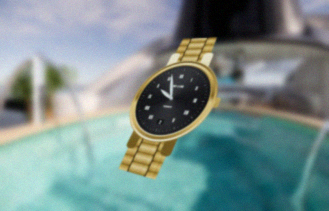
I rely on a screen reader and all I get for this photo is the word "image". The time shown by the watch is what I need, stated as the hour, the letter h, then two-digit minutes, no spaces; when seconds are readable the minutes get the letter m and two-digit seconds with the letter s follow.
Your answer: 9h56
